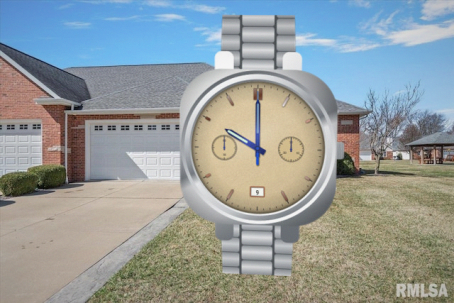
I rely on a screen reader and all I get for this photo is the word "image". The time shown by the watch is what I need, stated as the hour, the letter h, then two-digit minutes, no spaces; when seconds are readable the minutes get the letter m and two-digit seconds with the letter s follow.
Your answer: 10h00
